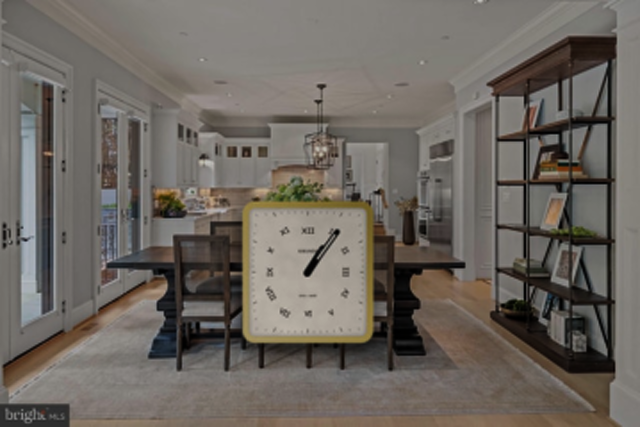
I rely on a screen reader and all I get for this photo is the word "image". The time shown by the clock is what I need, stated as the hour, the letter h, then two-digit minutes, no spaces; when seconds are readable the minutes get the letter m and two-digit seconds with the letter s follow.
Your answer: 1h06
